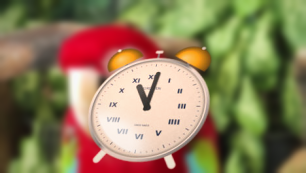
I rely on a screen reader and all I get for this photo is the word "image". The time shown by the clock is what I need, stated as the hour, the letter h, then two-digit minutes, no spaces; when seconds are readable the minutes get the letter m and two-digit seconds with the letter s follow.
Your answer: 11h01
